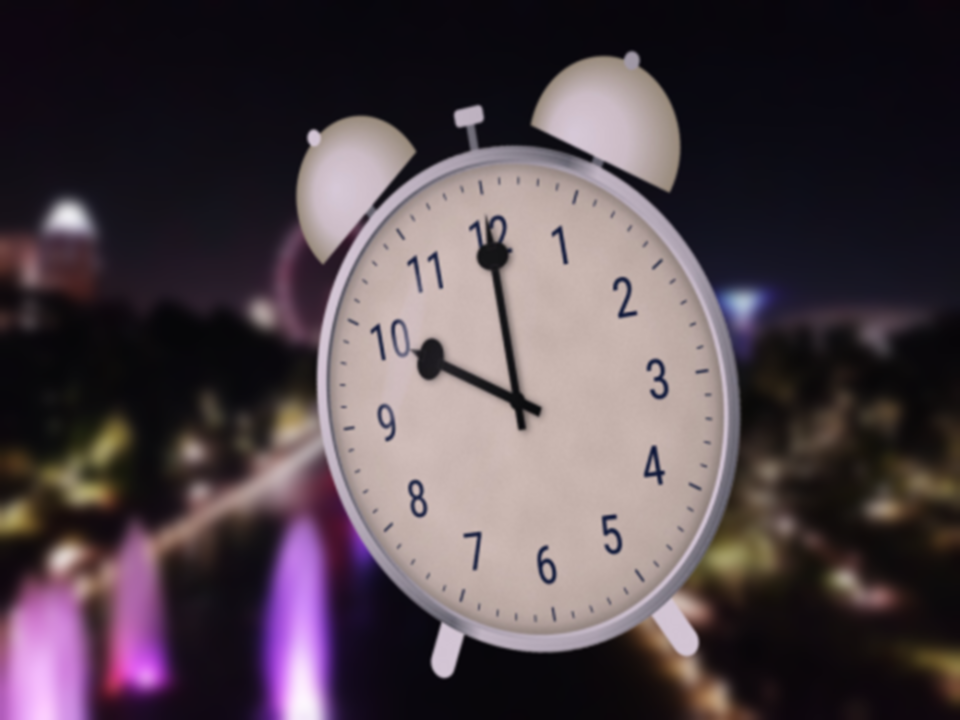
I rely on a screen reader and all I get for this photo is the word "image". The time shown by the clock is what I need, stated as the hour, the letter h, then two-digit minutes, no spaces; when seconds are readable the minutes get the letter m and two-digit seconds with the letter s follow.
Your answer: 10h00
